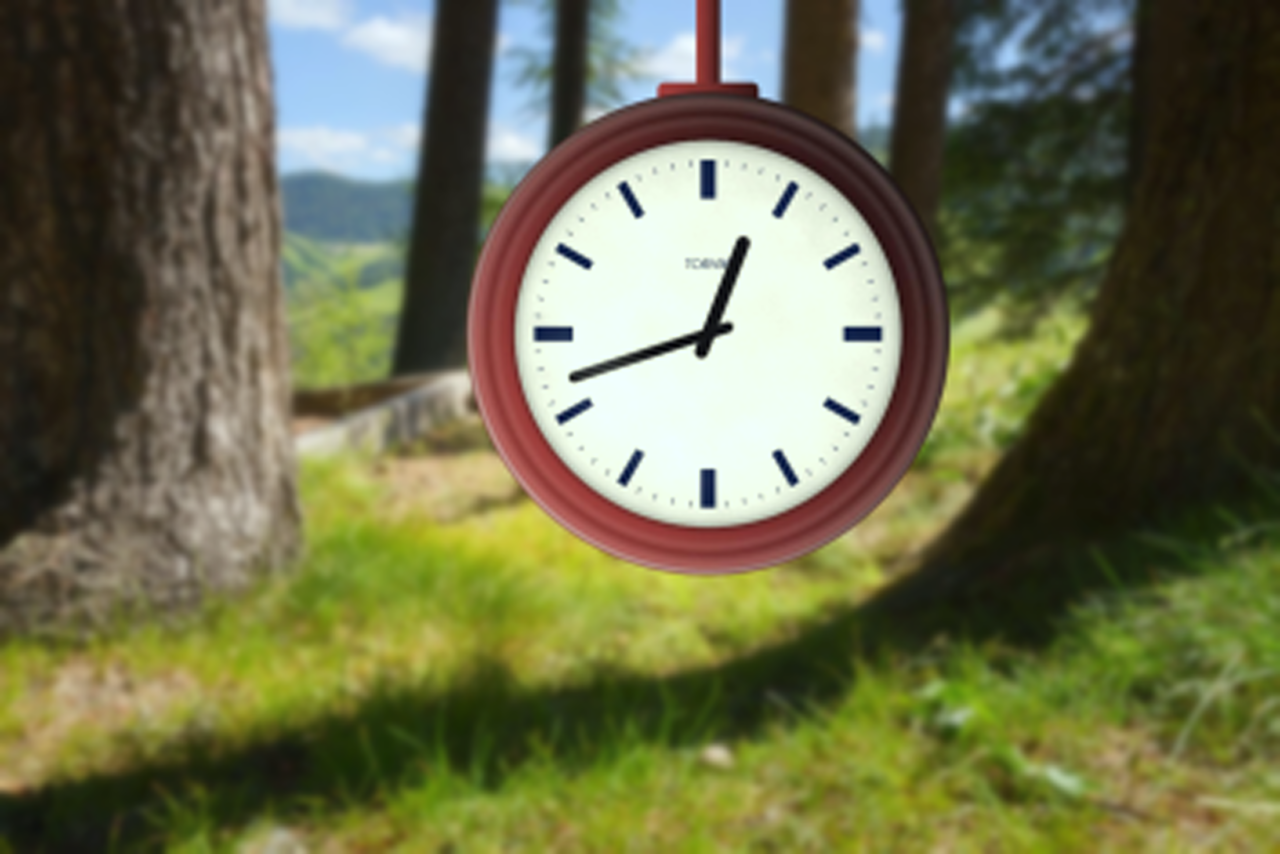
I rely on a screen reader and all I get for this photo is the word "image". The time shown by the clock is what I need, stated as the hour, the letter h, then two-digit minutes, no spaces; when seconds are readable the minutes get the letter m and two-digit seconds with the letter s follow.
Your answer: 12h42
